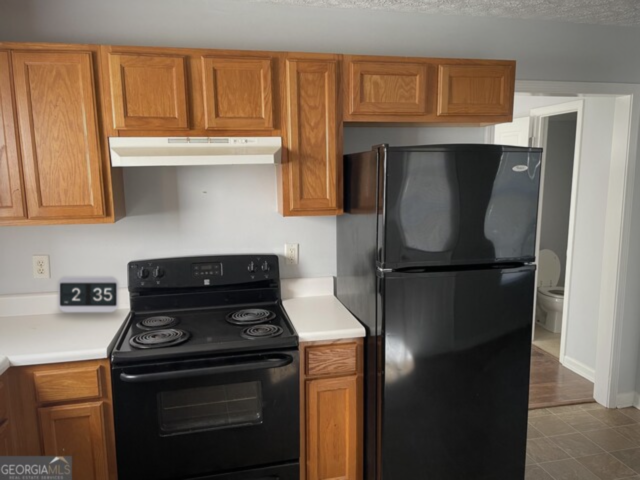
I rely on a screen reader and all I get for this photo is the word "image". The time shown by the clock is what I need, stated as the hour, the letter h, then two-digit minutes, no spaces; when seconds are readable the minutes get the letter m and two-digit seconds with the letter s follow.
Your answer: 2h35
